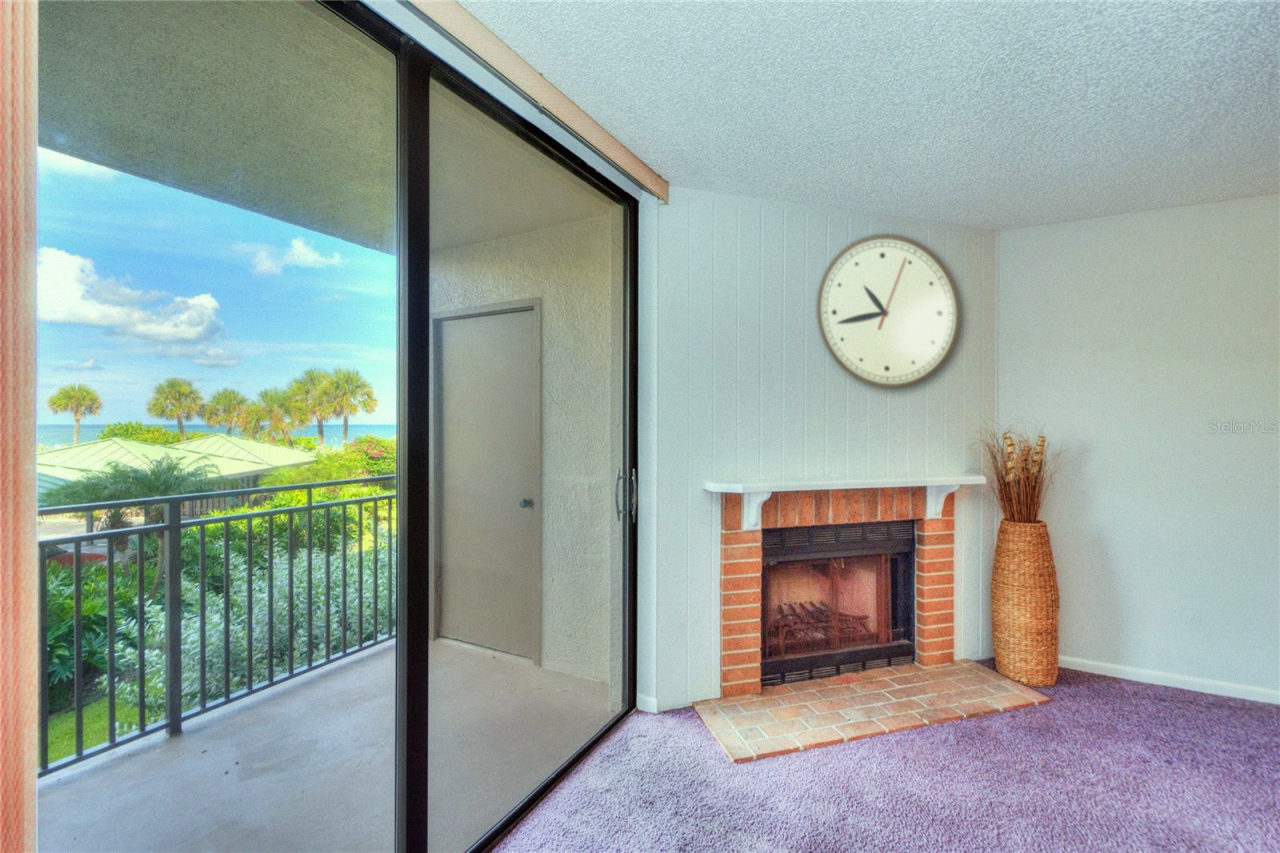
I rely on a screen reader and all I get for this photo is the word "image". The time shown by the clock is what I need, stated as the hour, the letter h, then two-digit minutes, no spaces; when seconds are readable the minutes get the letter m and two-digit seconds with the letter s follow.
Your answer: 10h43m04s
